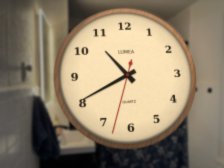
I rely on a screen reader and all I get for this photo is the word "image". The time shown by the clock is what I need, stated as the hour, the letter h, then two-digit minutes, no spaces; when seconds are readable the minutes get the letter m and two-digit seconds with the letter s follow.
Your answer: 10h40m33s
